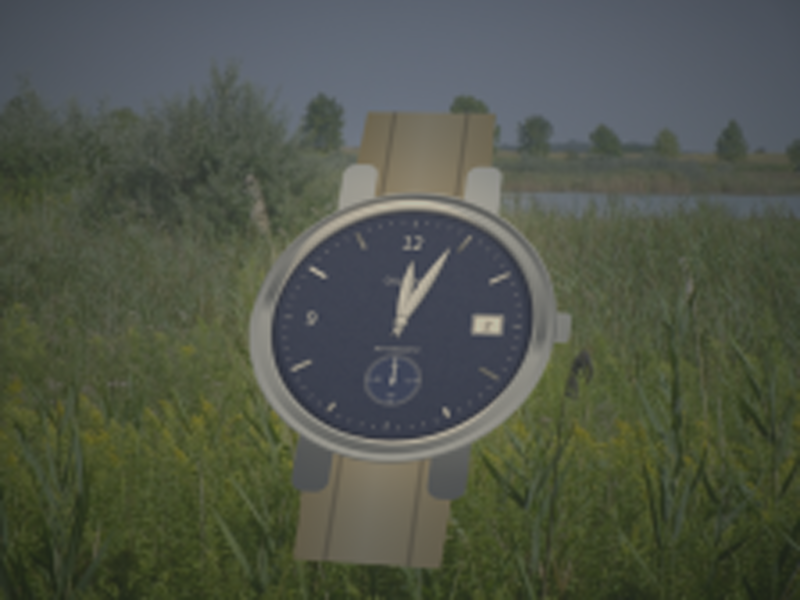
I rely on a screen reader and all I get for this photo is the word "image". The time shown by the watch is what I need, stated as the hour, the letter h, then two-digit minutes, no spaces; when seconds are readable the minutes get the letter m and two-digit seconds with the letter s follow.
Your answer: 12h04
